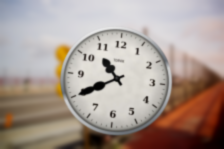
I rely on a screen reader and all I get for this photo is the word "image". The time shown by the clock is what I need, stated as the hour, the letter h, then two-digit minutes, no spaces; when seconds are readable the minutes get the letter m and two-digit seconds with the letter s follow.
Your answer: 10h40
